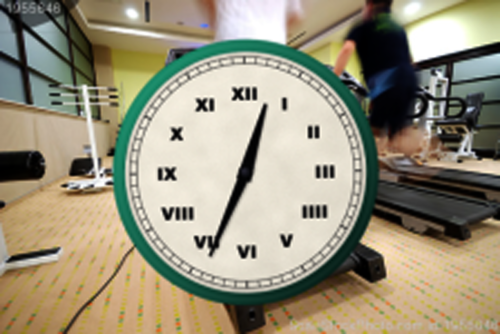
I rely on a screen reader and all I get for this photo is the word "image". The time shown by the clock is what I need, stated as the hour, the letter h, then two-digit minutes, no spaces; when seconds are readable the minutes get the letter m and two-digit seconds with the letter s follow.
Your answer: 12h34
